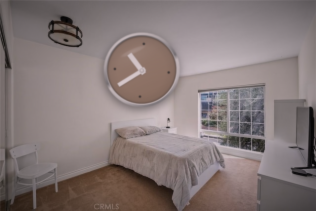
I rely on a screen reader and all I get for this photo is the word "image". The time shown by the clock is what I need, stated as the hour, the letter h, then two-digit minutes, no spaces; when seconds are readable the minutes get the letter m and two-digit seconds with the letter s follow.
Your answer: 10h39
